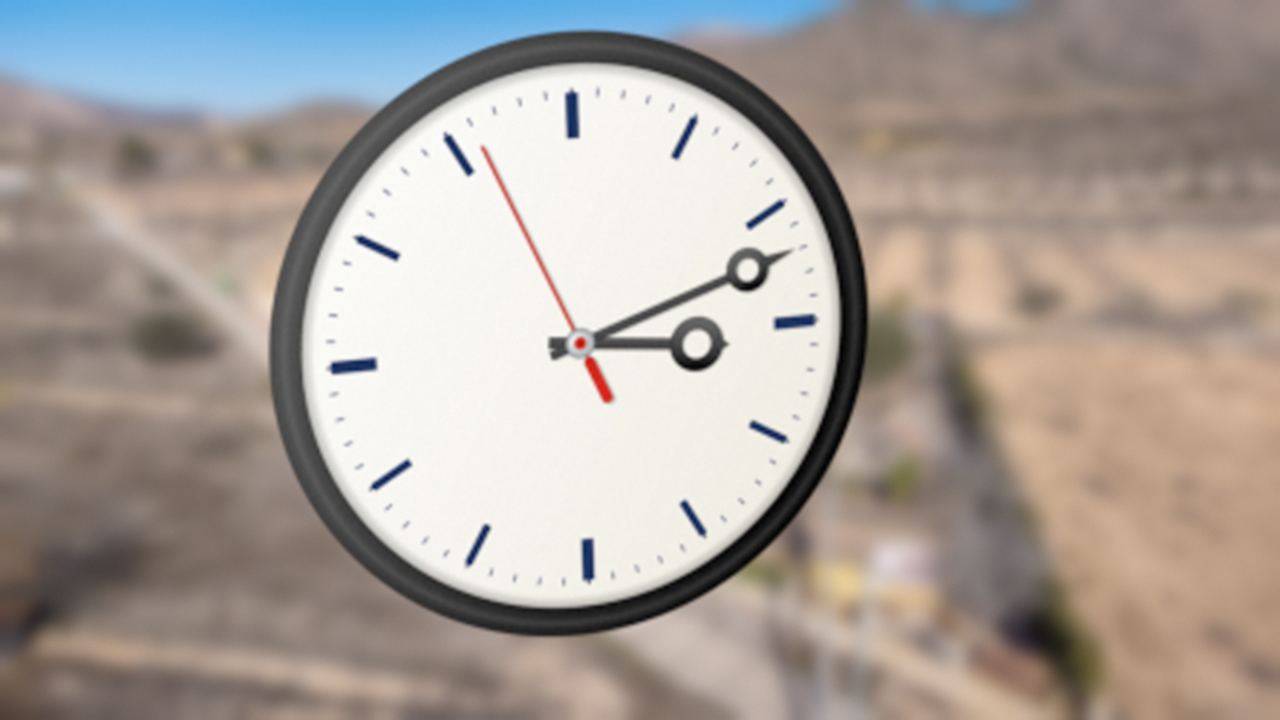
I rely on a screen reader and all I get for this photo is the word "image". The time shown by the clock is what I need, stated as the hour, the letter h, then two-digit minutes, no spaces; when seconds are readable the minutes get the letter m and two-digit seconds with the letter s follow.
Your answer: 3h11m56s
